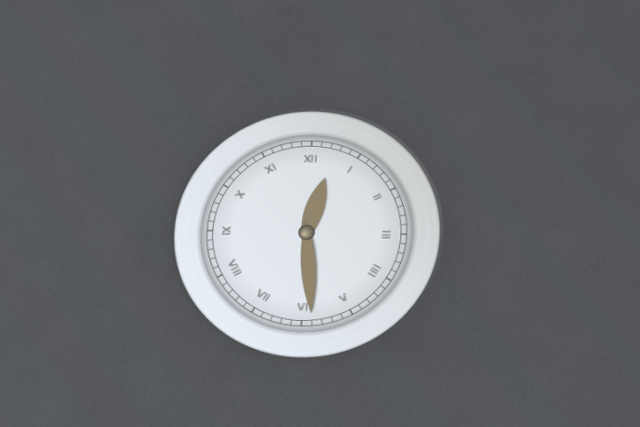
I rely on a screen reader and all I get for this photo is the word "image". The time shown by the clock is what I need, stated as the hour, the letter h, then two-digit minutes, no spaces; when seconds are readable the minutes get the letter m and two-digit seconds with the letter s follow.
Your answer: 12h29
